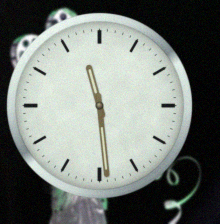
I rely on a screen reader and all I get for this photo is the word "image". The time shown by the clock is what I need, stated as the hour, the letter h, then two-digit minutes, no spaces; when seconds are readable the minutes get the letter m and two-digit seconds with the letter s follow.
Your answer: 11h29
